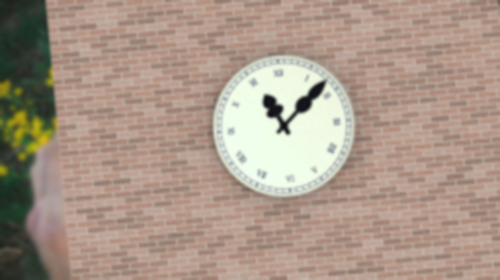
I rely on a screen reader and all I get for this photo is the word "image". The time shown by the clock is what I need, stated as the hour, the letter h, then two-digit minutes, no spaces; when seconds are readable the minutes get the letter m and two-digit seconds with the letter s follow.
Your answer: 11h08
